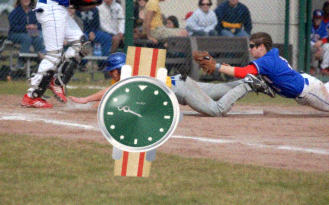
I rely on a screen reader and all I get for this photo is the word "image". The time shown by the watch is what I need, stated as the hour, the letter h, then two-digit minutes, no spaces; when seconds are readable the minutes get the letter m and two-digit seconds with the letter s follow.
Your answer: 9h48
